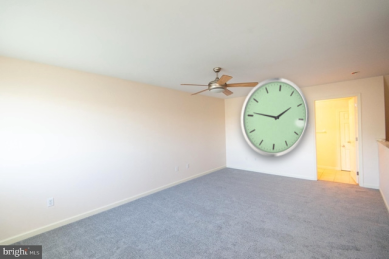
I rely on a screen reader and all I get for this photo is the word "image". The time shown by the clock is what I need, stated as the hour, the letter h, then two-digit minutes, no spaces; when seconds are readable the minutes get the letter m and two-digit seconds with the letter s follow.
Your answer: 1h46
